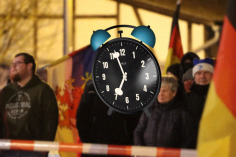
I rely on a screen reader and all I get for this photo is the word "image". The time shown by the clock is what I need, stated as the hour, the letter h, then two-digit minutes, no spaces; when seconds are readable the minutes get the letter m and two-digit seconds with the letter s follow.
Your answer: 6h57
